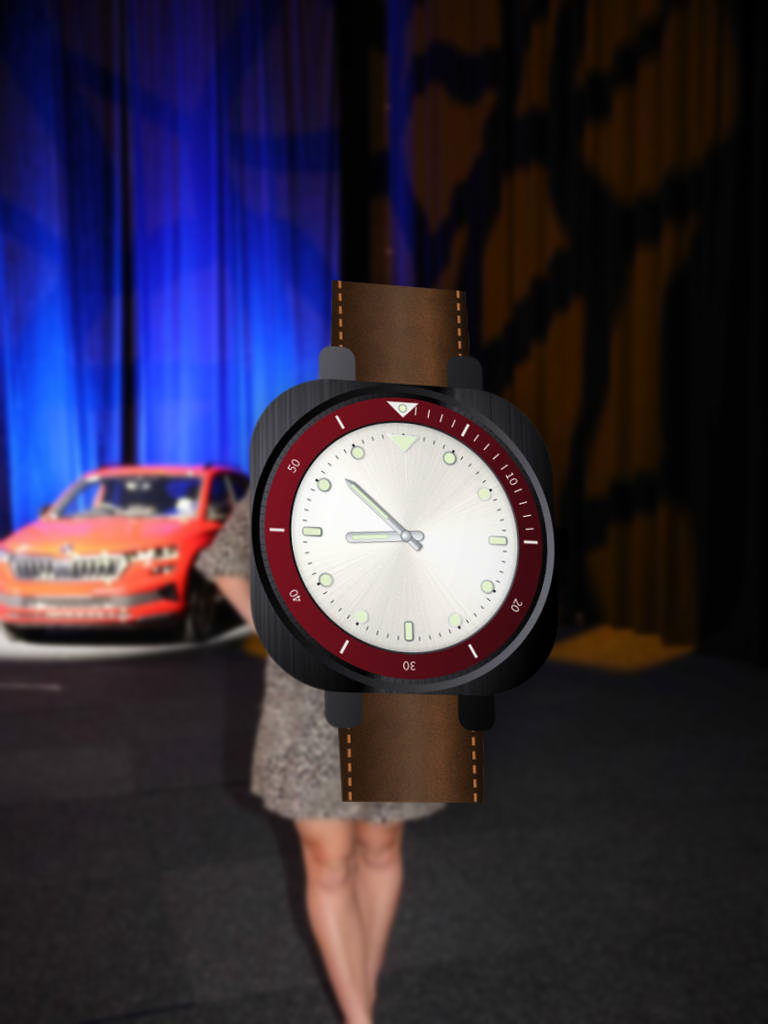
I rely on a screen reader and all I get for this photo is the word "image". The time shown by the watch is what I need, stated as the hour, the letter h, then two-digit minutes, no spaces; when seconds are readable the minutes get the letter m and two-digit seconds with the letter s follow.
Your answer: 8h52
